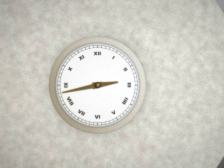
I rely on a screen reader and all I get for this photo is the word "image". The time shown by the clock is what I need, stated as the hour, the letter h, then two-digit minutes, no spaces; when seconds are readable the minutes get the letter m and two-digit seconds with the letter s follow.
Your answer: 2h43
